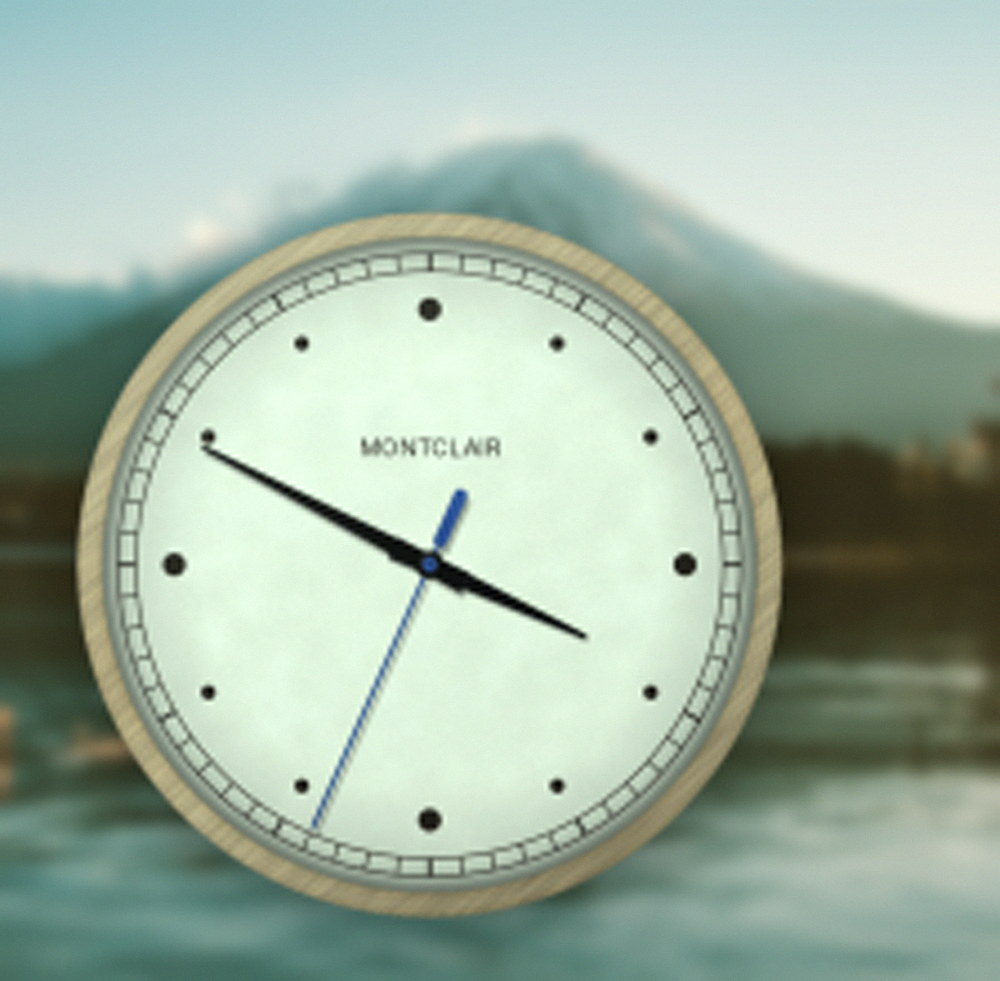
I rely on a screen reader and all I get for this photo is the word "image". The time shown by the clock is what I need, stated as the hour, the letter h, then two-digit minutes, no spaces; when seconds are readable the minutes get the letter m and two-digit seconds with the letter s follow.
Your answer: 3h49m34s
